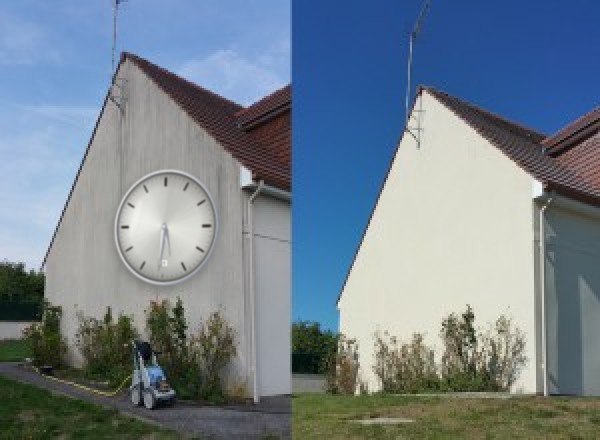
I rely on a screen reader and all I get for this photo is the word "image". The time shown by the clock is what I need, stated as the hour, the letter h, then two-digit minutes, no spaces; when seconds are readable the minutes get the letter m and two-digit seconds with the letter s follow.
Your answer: 5h31
